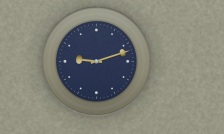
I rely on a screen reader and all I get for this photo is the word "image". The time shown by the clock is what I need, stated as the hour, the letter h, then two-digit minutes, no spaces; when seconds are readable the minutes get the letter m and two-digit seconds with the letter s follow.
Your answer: 9h12
